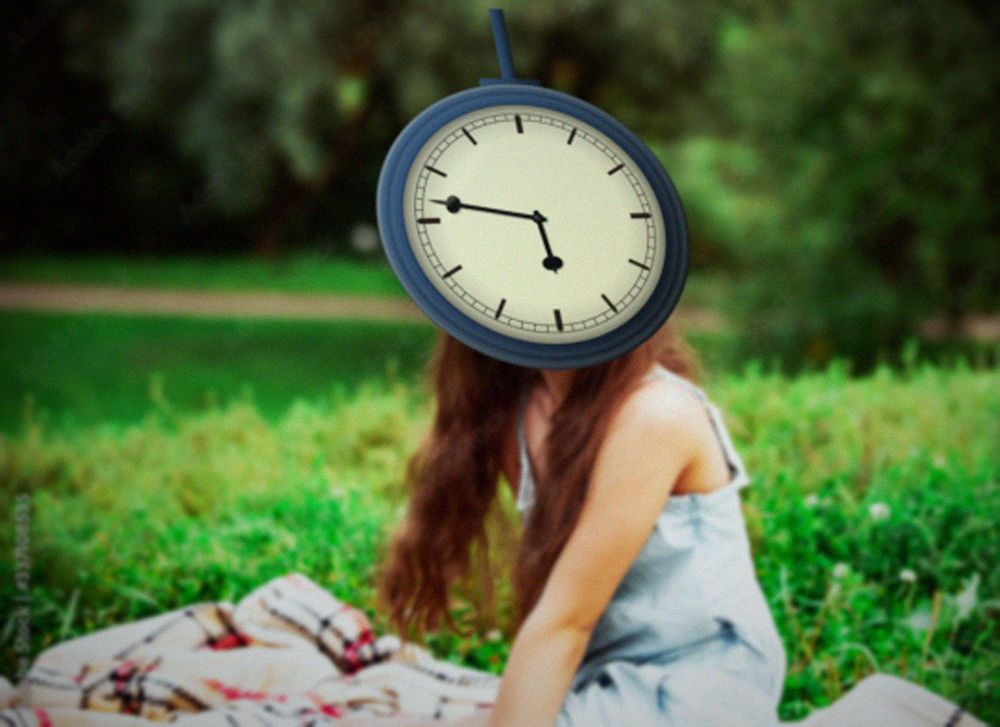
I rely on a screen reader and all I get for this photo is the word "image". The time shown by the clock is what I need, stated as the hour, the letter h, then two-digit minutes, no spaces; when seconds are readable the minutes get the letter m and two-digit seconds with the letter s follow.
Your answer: 5h47
